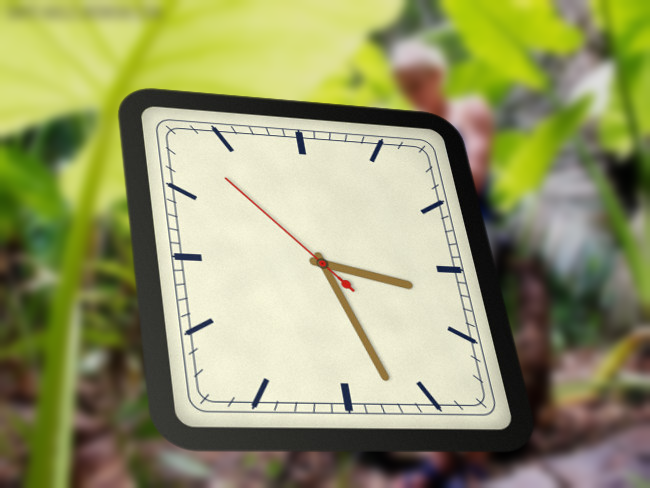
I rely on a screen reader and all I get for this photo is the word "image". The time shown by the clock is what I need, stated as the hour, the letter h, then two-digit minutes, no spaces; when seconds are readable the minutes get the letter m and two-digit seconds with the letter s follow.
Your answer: 3h26m53s
